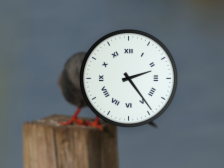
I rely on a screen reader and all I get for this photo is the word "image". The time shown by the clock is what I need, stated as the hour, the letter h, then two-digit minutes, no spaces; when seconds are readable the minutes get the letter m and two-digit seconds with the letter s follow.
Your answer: 2h24
